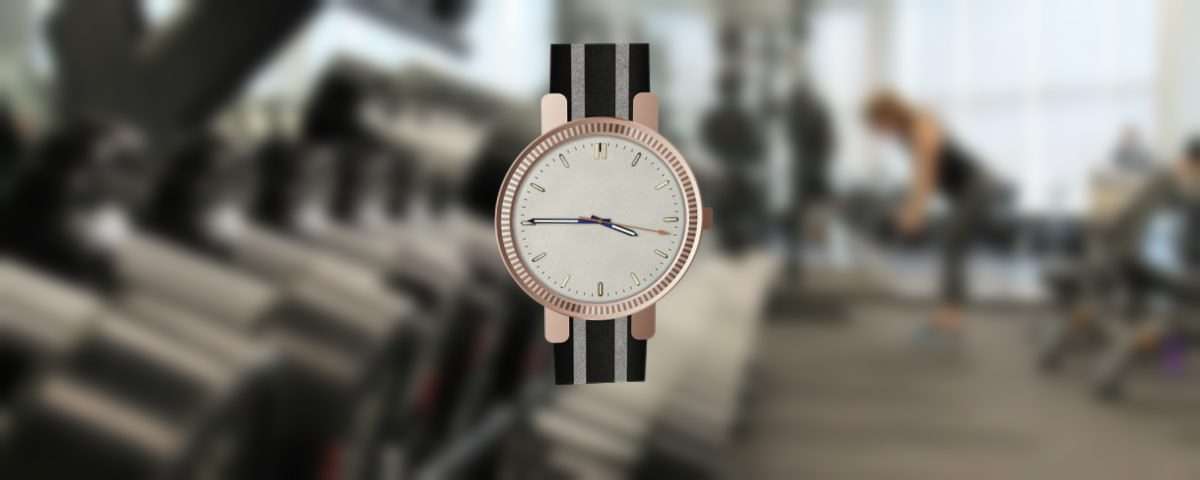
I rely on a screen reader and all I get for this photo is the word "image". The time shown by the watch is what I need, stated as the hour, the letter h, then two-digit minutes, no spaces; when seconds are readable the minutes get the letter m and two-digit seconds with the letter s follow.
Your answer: 3h45m17s
